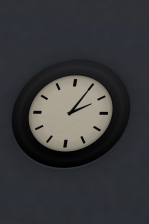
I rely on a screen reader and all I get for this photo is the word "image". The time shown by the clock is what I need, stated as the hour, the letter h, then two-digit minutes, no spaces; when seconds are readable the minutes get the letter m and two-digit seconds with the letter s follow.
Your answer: 2h05
